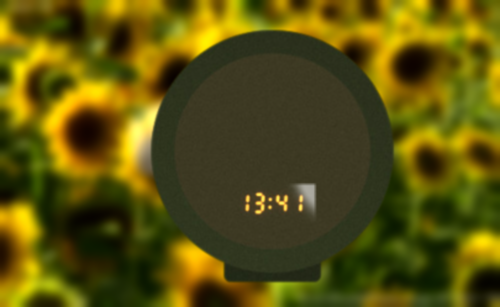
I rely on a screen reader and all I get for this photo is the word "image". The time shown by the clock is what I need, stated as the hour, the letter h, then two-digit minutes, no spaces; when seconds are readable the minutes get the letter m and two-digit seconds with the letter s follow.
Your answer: 13h41
